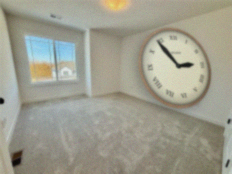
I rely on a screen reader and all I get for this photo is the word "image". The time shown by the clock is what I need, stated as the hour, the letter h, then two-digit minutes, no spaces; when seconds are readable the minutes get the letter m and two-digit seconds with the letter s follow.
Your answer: 2h54
